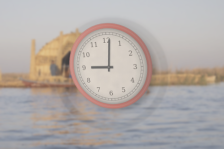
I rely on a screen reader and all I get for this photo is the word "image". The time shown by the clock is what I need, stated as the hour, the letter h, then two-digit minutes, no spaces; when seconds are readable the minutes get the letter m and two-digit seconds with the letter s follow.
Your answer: 9h01
